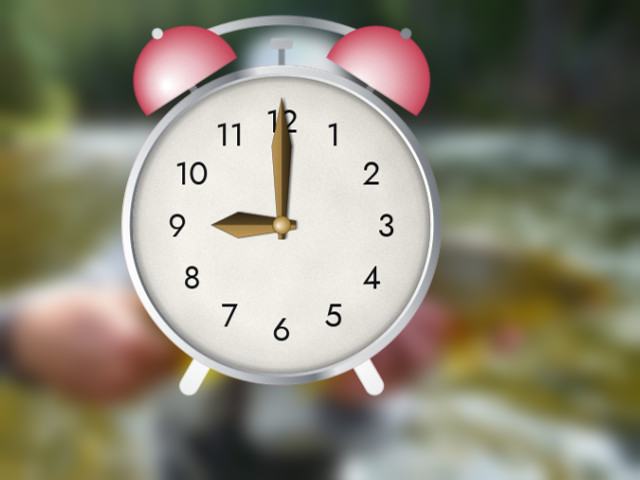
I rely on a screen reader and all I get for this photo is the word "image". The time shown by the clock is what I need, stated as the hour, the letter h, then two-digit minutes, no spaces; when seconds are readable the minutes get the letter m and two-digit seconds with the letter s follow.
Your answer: 9h00
